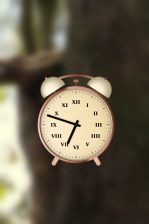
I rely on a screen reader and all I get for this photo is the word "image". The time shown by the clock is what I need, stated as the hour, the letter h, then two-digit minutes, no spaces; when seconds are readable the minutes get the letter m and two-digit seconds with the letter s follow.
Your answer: 6h48
